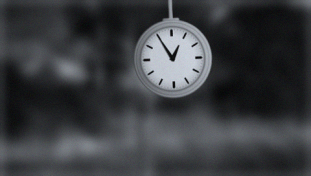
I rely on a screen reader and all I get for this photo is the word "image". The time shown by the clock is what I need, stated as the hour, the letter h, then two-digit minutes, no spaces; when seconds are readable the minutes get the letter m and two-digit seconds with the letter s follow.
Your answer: 12h55
